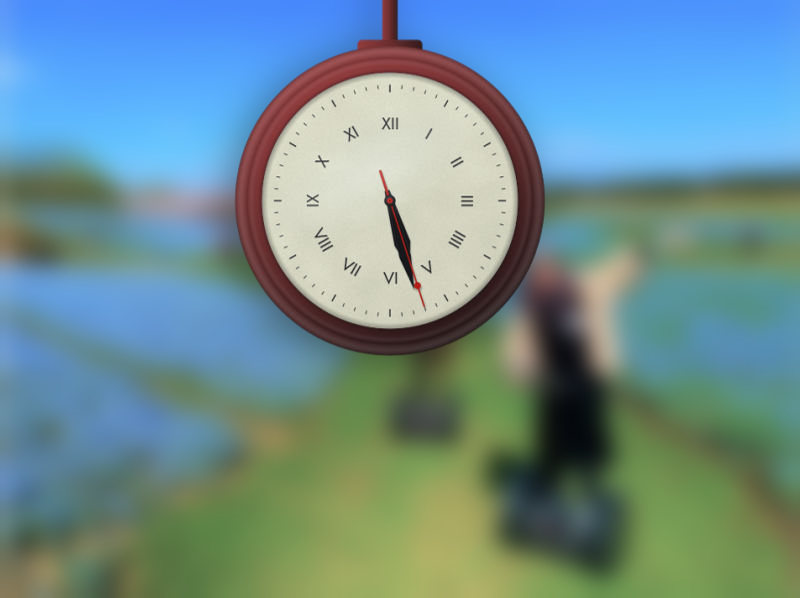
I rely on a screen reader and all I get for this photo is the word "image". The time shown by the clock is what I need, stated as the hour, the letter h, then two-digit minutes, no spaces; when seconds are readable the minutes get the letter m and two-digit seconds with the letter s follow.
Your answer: 5h27m27s
